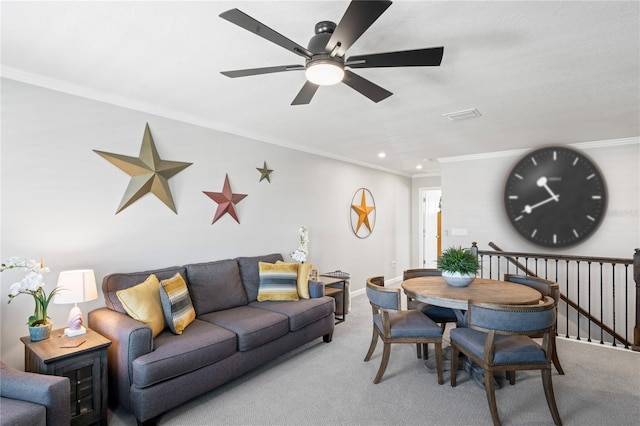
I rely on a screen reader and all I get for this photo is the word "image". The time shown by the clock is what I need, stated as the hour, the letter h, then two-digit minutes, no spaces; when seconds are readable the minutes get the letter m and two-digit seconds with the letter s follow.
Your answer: 10h41
